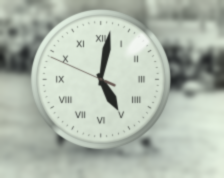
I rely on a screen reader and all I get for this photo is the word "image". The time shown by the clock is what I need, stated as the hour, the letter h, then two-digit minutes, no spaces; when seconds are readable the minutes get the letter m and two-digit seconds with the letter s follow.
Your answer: 5h01m49s
